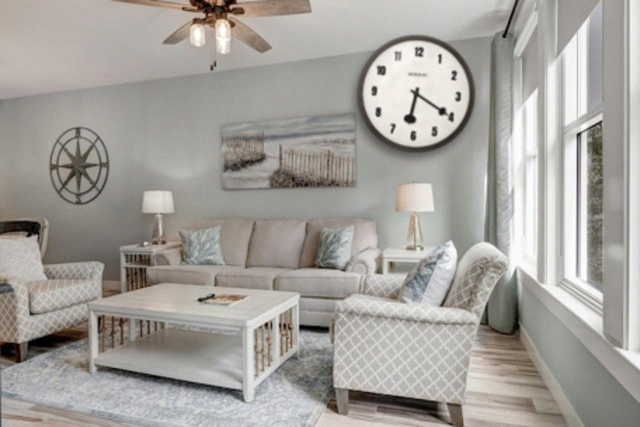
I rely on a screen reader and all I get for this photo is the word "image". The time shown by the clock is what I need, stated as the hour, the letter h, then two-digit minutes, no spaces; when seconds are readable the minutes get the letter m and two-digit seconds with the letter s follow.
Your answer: 6h20
